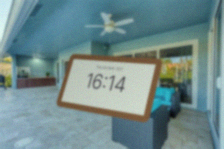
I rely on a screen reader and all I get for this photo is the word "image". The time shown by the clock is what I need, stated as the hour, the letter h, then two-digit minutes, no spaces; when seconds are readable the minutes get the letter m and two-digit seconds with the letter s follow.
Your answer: 16h14
